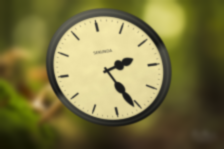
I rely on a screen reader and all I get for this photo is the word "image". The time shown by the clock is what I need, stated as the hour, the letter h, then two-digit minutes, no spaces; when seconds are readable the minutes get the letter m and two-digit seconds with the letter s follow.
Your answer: 2h26
